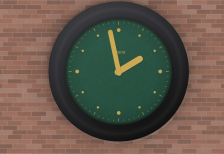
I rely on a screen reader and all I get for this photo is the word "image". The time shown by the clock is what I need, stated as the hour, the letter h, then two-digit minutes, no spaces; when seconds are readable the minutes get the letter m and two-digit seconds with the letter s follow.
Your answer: 1h58
